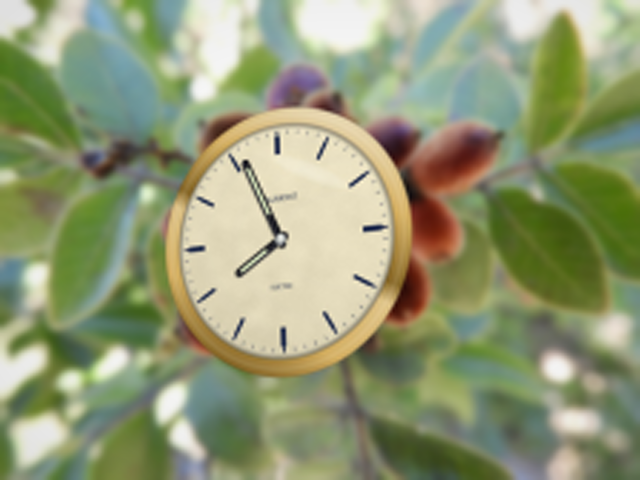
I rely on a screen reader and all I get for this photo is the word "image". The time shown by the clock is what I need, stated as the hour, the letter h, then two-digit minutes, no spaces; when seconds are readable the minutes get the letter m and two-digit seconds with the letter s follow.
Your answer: 7h56
